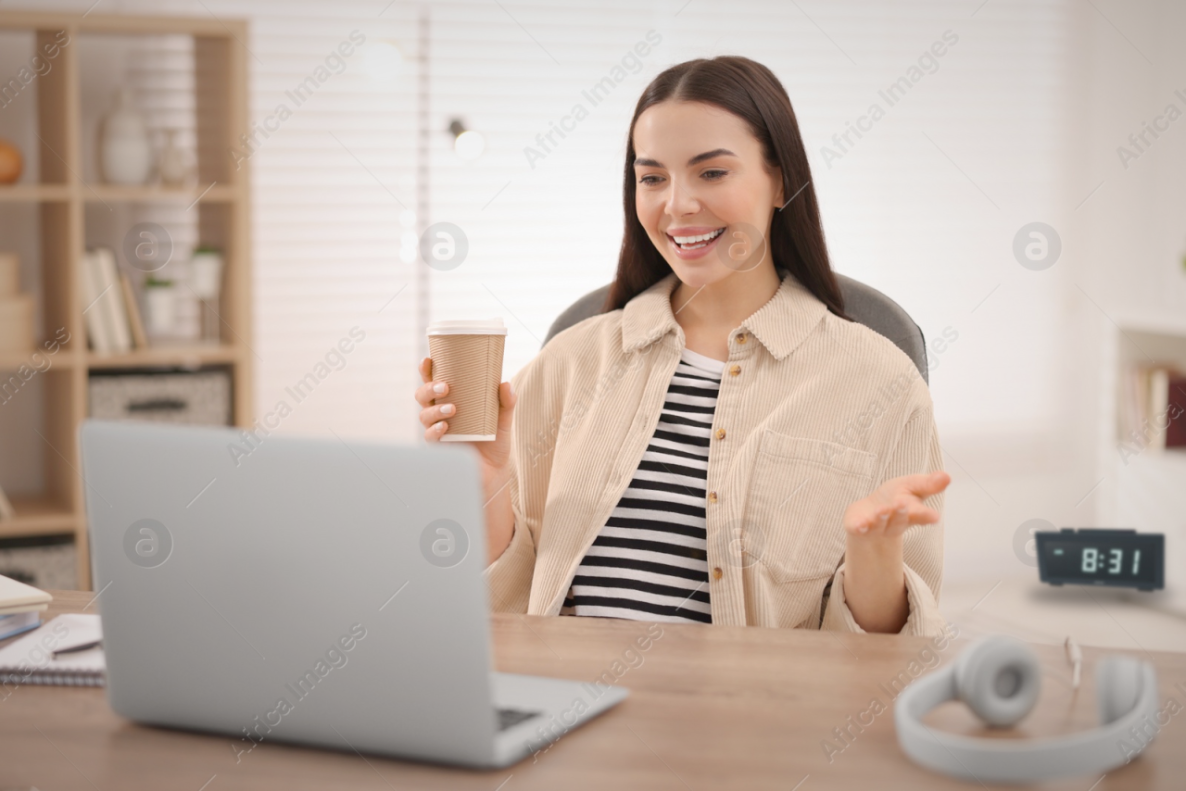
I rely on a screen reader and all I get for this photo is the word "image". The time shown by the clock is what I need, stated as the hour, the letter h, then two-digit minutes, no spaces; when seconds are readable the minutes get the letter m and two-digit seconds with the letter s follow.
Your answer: 8h31
